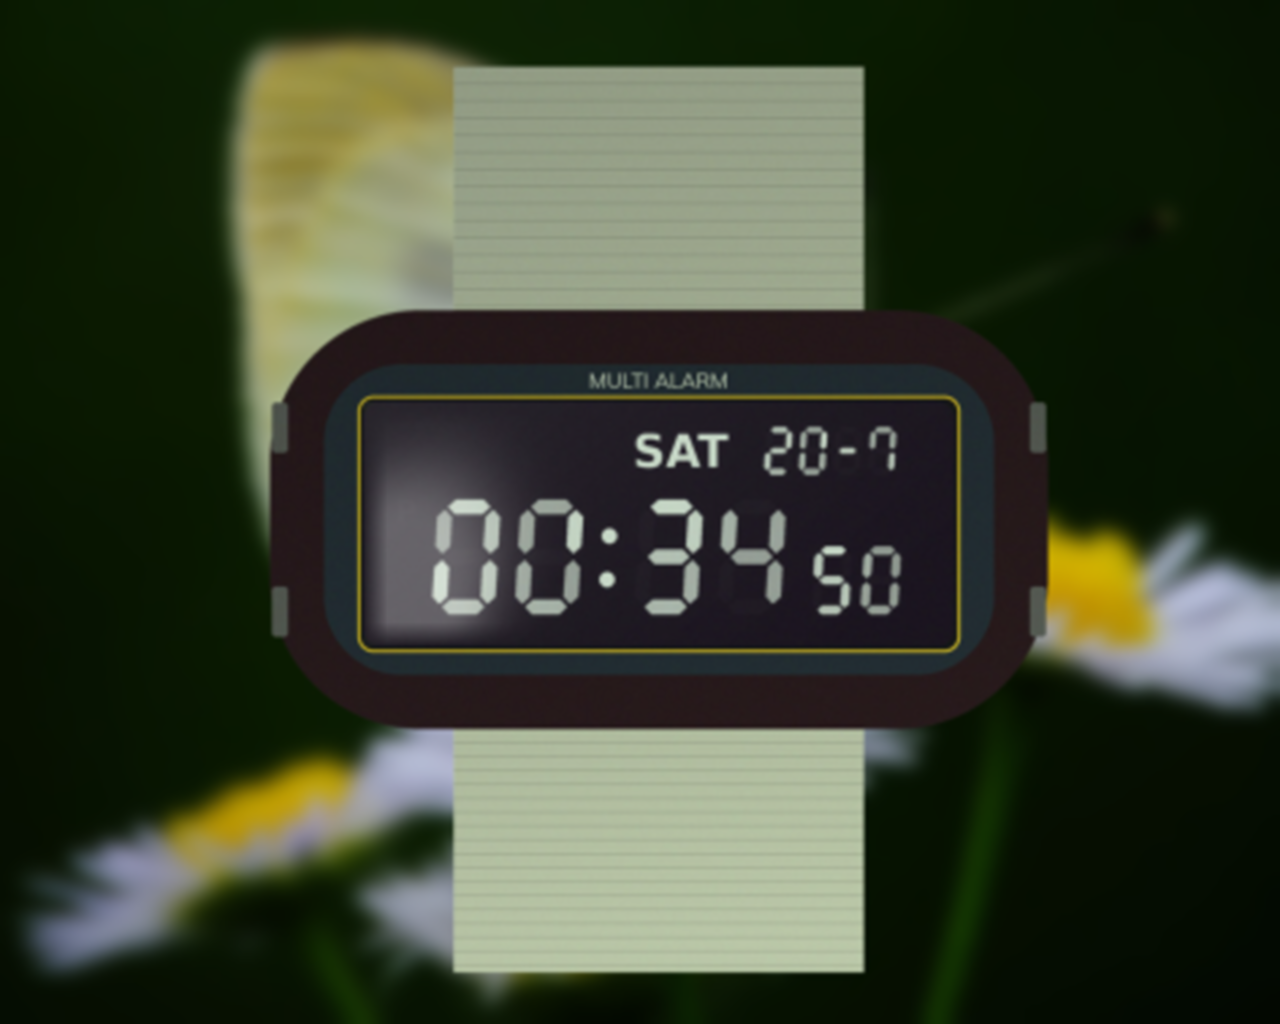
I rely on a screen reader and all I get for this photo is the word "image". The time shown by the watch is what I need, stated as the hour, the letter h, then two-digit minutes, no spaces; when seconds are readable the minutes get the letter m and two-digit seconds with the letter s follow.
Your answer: 0h34m50s
